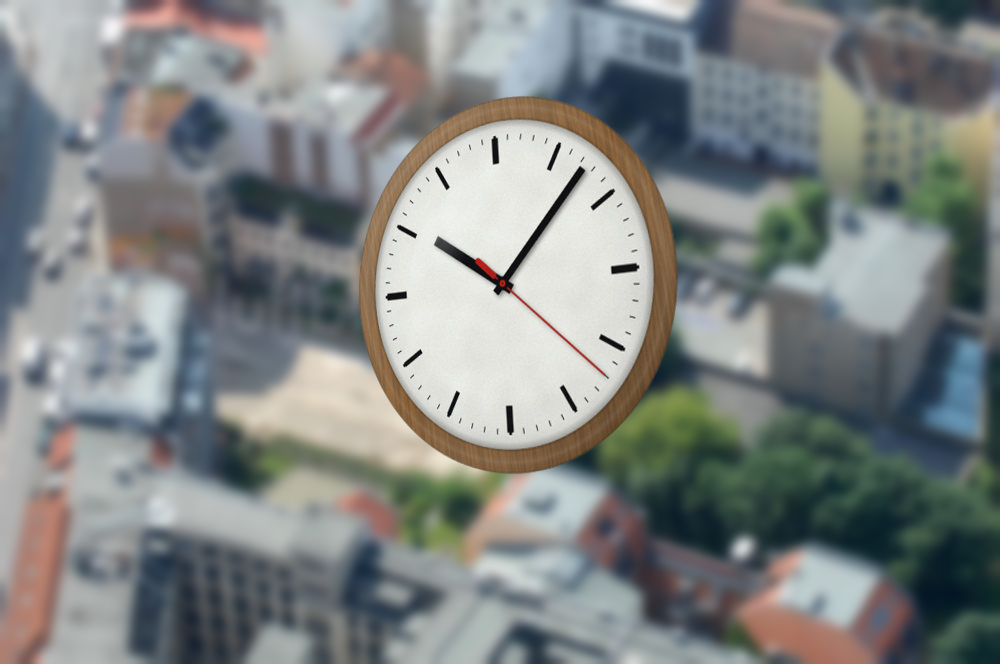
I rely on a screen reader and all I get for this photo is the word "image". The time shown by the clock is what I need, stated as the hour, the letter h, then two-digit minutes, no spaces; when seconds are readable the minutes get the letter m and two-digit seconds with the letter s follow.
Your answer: 10h07m22s
